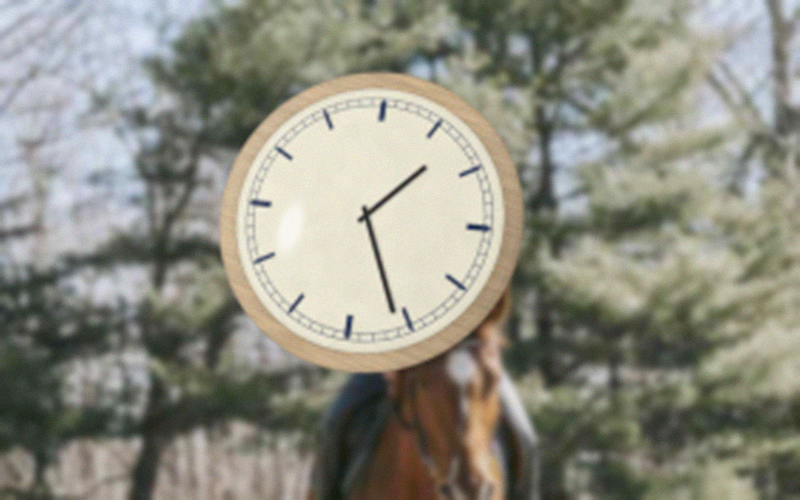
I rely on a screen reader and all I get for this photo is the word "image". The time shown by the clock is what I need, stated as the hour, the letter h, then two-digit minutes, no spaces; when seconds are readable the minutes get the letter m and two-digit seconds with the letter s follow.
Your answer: 1h26
